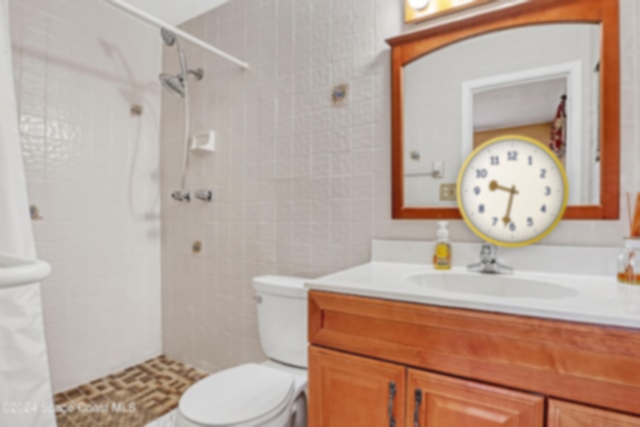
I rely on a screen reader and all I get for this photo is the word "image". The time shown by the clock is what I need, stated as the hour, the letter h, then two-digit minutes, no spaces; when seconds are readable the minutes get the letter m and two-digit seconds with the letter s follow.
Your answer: 9h32
